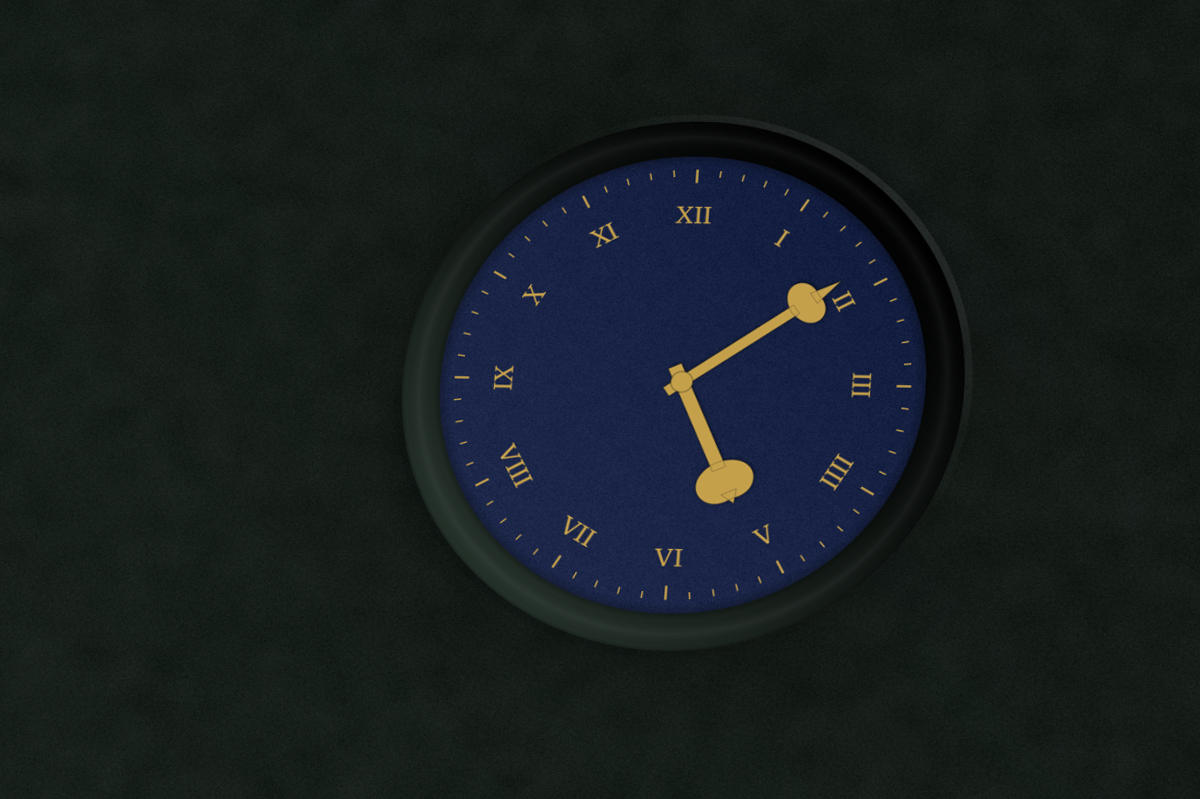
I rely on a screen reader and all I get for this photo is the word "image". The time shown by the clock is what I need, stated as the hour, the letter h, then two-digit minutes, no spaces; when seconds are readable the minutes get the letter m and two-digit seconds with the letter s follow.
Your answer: 5h09
